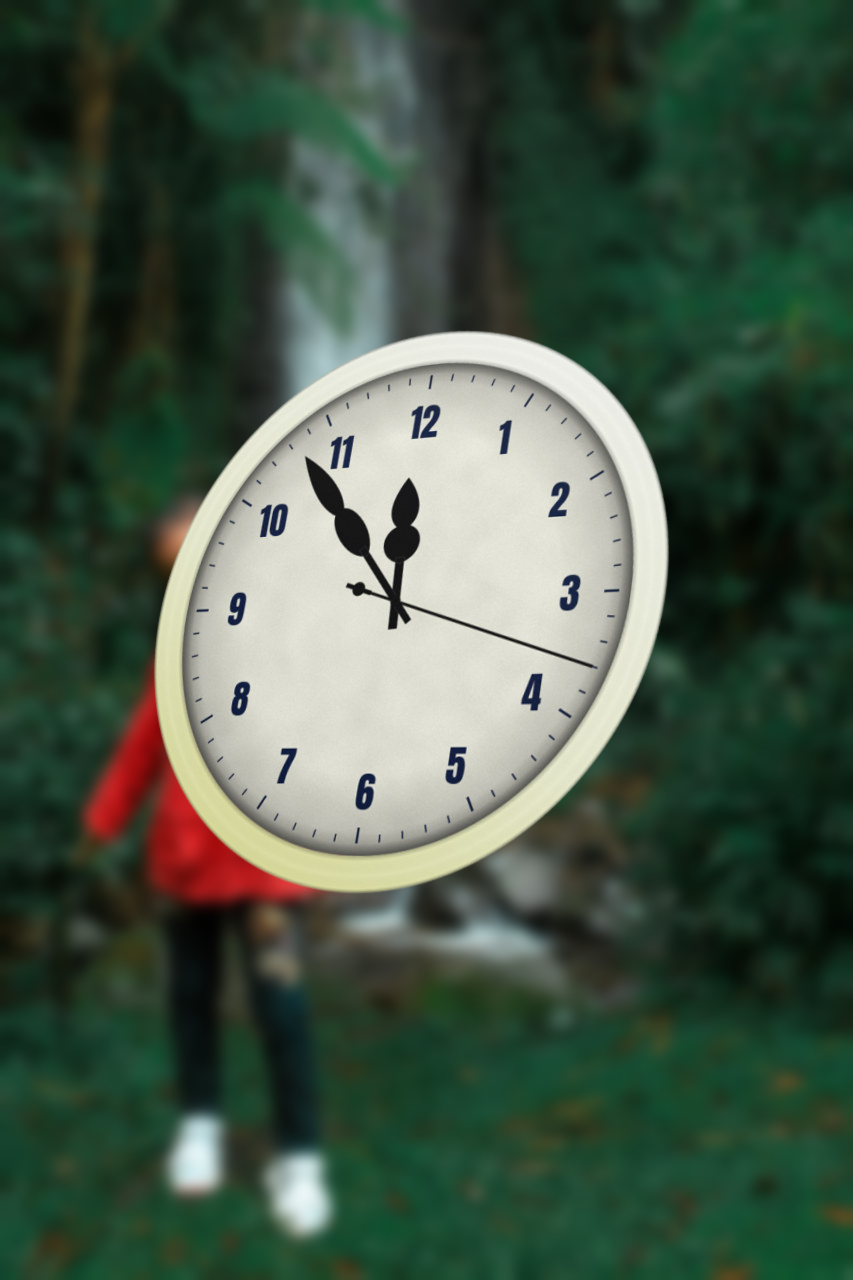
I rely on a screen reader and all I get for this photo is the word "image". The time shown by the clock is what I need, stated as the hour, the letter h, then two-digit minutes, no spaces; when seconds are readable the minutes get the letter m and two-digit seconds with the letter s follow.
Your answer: 11h53m18s
